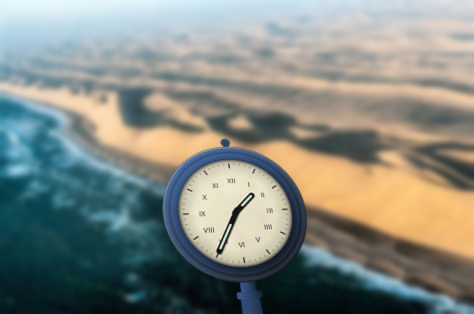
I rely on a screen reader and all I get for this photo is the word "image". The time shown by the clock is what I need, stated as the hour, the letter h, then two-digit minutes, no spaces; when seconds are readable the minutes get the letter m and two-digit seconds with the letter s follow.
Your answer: 1h35
